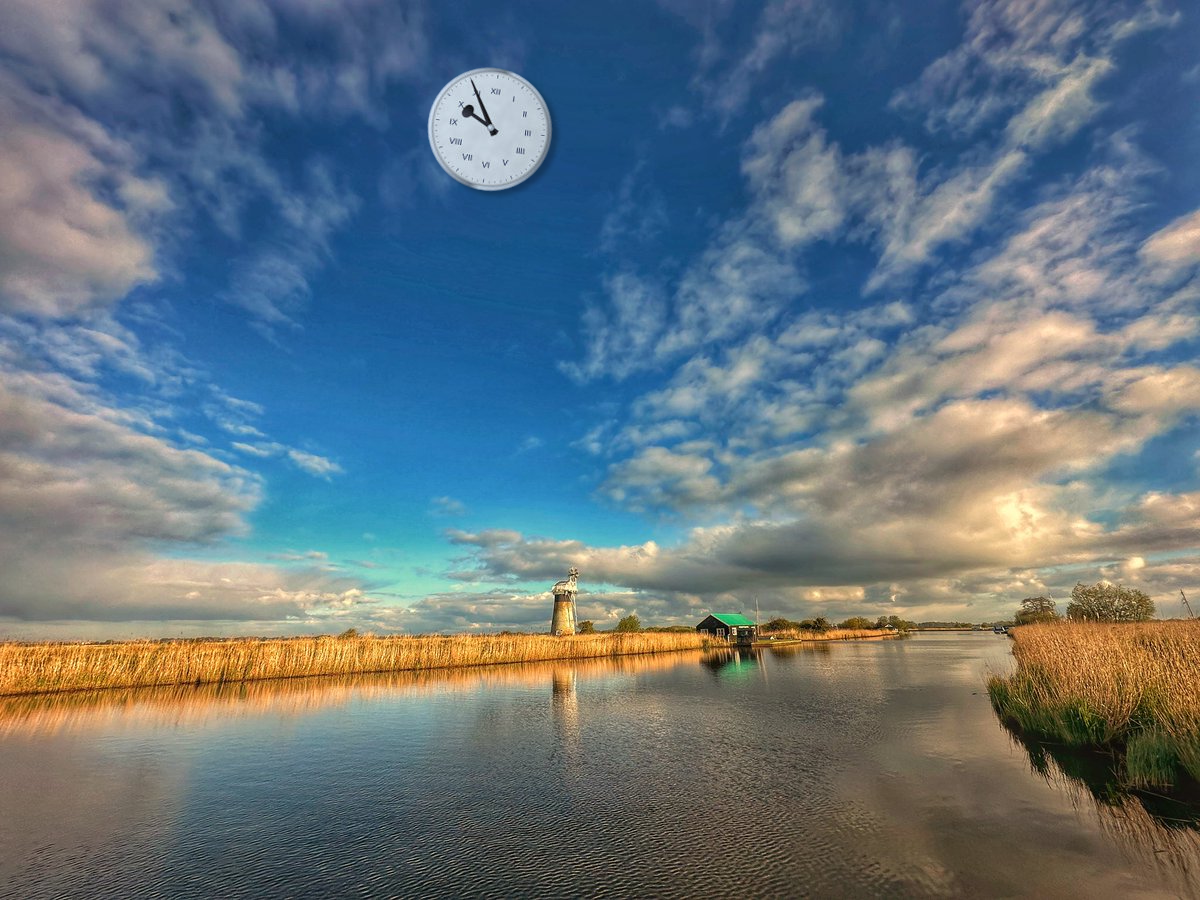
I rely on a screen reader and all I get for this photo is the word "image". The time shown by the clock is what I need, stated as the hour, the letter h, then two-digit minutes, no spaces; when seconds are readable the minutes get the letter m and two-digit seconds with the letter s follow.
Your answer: 9h55
